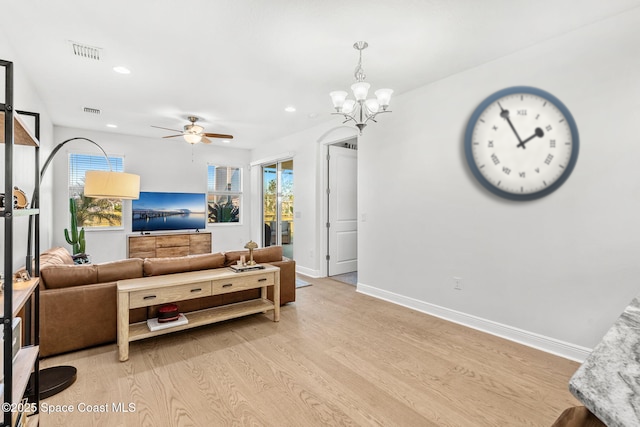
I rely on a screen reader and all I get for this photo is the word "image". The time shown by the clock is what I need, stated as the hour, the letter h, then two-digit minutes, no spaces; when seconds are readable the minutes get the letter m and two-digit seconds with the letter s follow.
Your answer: 1h55
